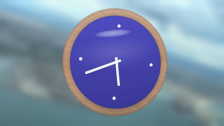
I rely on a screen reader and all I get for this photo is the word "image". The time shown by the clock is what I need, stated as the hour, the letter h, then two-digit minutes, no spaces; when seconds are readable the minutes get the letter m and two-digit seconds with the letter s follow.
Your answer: 5h41
